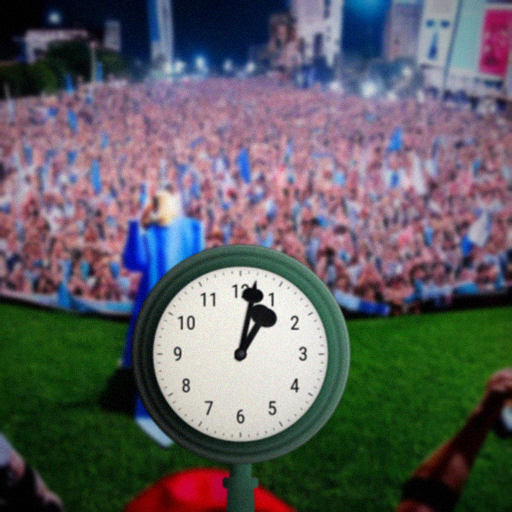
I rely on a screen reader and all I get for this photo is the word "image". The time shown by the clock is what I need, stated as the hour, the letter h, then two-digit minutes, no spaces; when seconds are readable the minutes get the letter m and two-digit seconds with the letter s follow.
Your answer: 1h02
